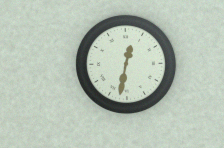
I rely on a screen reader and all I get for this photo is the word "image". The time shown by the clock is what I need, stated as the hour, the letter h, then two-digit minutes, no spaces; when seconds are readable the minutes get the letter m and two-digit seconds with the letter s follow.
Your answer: 12h32
